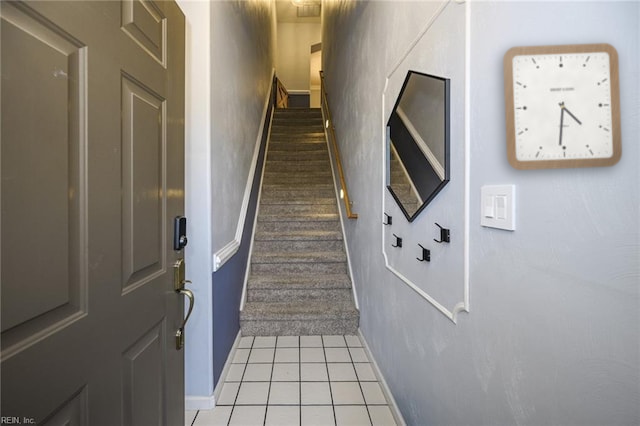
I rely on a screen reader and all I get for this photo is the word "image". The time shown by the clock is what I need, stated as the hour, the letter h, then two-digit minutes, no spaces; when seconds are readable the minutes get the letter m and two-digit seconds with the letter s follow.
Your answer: 4h31
